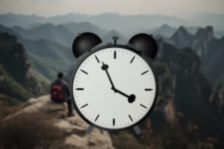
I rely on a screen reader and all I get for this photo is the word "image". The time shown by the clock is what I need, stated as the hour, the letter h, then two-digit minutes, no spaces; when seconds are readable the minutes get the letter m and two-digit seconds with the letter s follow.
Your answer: 3h56
